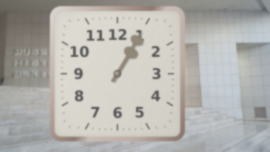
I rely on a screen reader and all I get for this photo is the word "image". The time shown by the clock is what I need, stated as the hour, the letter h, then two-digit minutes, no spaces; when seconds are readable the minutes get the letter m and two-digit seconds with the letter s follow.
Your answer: 1h05
